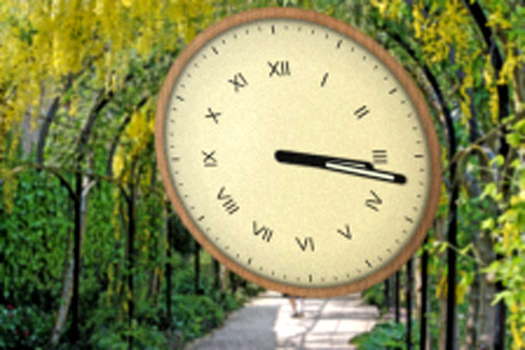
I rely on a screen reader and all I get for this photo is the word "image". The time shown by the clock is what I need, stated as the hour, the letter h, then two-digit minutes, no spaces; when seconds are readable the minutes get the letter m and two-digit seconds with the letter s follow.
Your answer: 3h17
